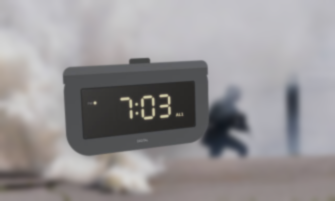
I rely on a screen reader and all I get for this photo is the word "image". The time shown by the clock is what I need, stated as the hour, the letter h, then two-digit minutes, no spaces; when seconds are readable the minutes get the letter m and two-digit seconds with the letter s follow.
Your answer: 7h03
